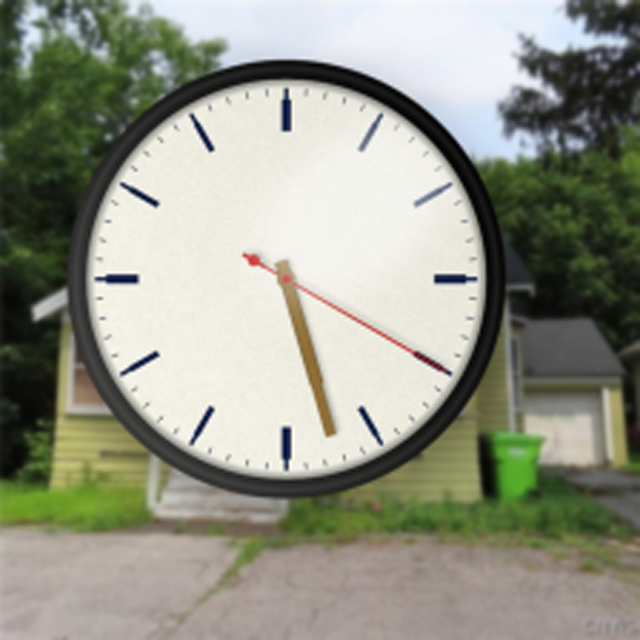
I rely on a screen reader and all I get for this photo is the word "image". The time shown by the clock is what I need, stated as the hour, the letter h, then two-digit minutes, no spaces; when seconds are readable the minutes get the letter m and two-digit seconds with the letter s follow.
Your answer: 5h27m20s
